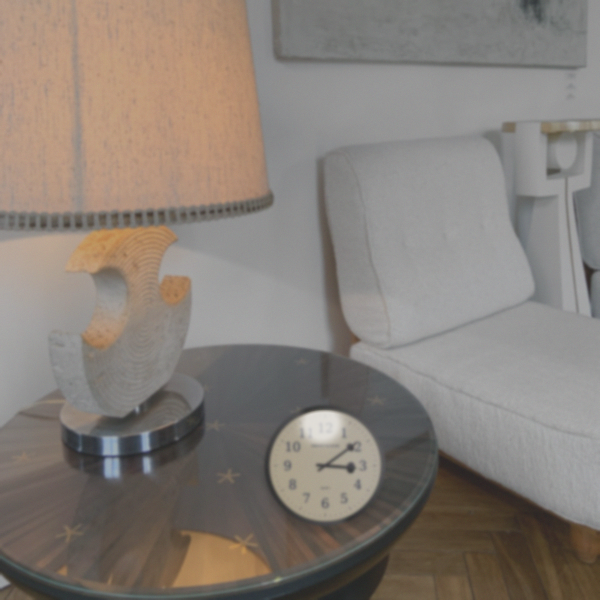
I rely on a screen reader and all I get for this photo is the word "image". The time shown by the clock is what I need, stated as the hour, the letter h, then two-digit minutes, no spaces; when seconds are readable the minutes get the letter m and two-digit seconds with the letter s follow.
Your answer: 3h09
